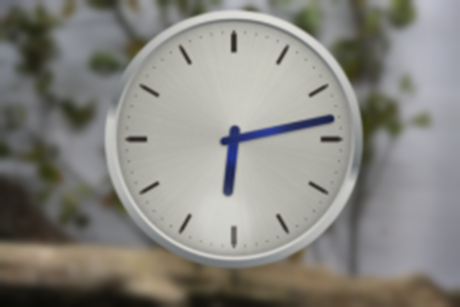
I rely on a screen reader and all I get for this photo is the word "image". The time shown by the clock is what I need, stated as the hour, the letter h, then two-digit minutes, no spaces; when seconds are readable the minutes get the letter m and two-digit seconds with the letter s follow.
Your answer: 6h13
